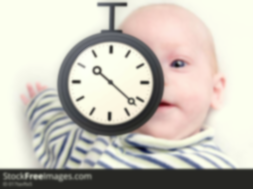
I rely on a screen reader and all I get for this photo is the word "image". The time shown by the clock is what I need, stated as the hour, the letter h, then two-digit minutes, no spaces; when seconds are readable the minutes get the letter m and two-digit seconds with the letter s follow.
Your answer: 10h22
